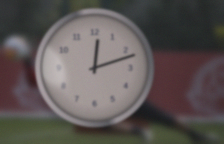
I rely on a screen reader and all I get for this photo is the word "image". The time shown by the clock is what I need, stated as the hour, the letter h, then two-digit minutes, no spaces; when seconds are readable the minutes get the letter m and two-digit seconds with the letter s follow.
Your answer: 12h12
